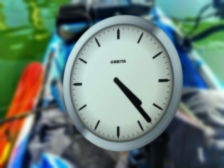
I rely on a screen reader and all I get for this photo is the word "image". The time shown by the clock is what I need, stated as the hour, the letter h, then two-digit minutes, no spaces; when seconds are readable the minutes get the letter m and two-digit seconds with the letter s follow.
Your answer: 4h23
